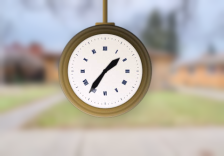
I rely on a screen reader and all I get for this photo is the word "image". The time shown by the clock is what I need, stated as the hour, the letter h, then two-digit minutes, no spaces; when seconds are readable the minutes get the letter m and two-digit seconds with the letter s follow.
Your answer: 1h36
